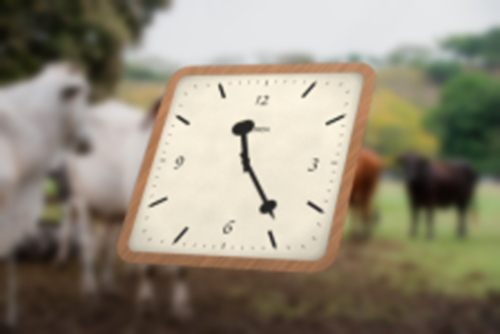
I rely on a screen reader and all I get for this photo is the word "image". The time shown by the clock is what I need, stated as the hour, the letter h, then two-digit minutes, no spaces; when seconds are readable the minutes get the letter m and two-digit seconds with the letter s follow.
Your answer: 11h24
